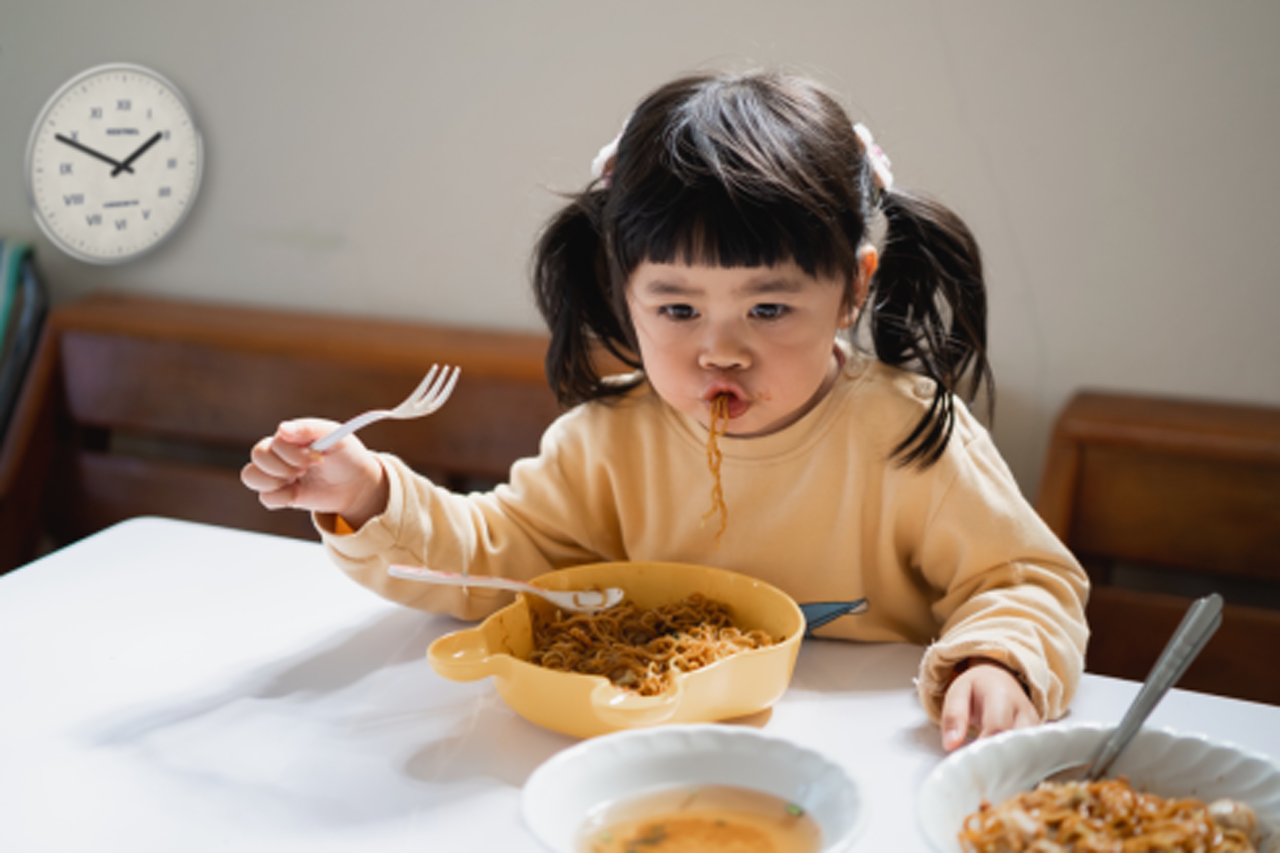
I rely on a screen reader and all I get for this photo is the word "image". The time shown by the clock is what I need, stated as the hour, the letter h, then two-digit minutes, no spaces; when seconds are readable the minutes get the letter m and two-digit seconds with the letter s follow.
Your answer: 1h49
